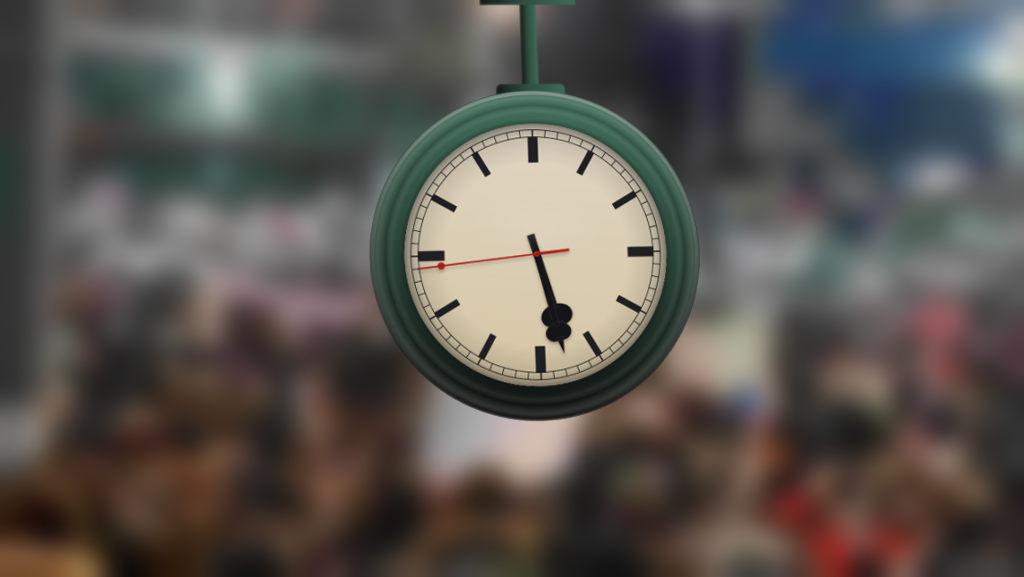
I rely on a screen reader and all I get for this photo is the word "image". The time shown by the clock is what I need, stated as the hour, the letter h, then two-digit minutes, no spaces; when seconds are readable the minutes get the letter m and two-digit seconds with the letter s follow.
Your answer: 5h27m44s
